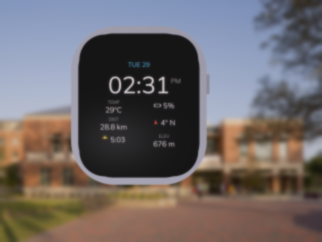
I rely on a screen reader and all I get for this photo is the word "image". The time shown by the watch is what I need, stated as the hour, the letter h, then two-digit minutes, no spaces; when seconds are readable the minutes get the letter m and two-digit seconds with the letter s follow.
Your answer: 2h31
